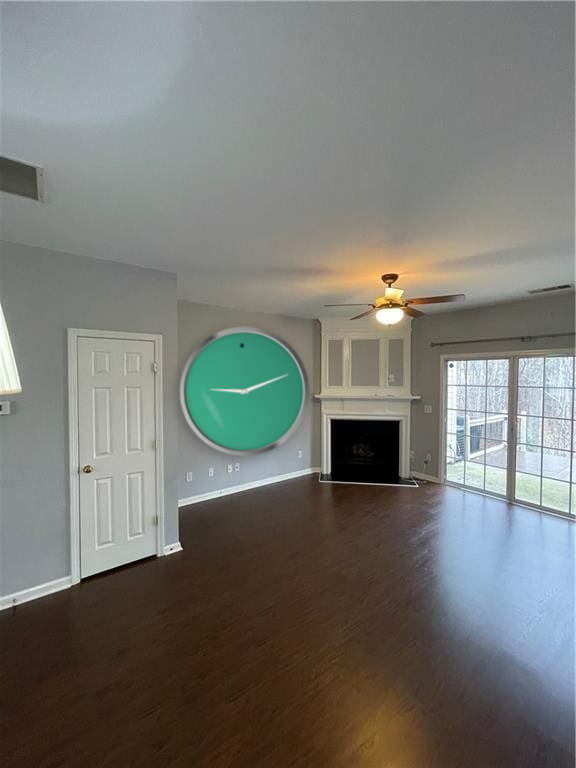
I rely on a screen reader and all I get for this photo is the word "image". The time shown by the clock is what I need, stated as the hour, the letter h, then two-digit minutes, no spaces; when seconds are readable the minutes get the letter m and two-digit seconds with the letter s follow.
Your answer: 9h12
